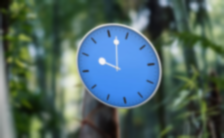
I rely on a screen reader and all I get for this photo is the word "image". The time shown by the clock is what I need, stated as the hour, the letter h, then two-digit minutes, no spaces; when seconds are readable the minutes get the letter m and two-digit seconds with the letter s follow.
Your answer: 10h02
